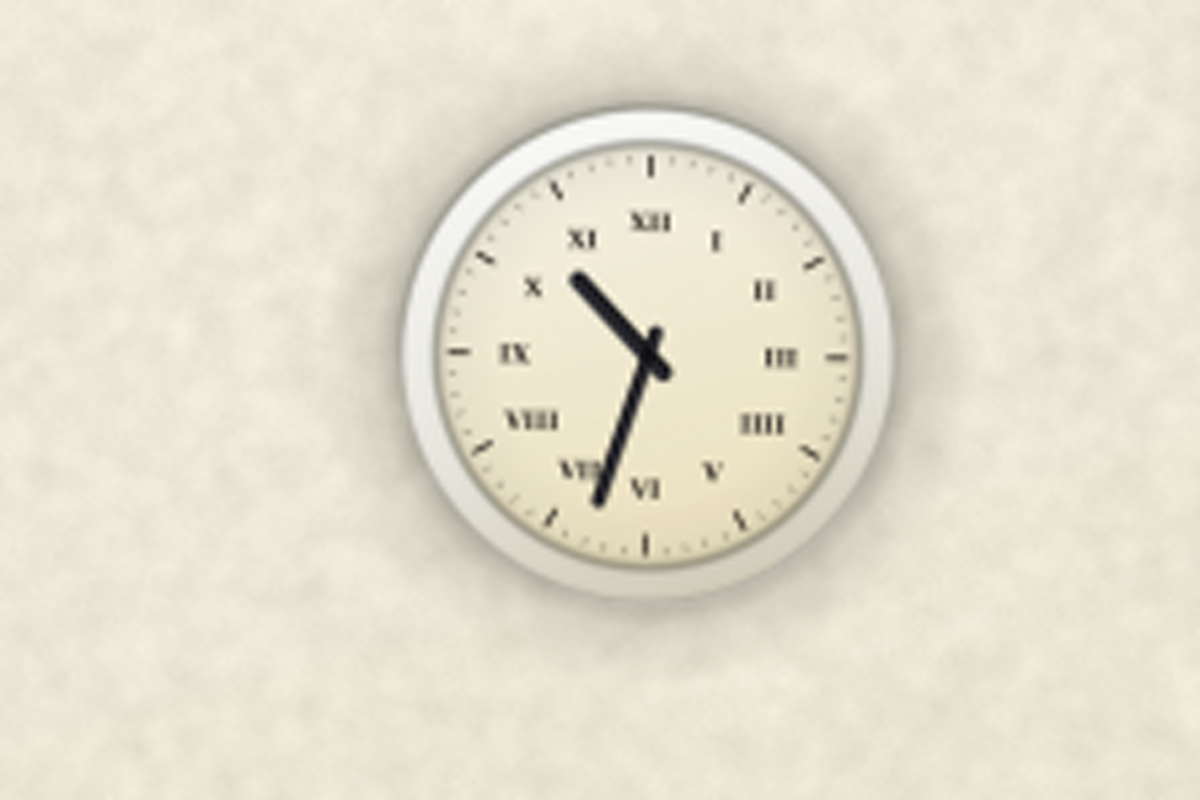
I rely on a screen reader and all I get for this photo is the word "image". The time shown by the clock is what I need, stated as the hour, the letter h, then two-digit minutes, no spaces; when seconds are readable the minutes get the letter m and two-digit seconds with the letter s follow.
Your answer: 10h33
